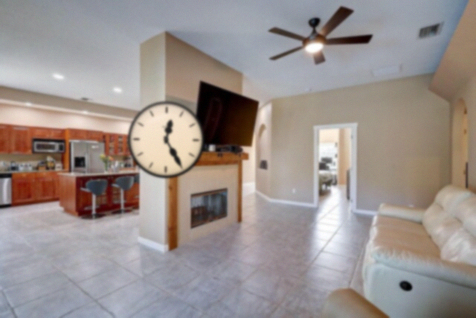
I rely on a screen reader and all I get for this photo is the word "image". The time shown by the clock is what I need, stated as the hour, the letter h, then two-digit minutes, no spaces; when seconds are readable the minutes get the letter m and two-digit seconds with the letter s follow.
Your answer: 12h25
